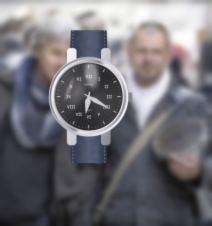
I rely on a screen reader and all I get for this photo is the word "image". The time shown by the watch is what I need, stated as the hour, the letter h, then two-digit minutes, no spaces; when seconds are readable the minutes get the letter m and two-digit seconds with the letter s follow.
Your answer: 6h20
